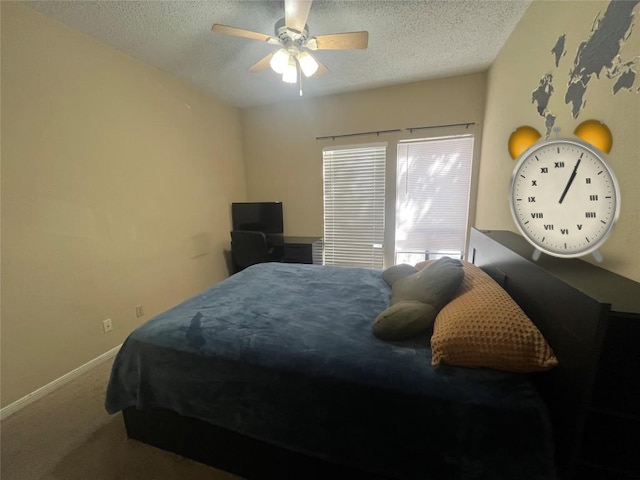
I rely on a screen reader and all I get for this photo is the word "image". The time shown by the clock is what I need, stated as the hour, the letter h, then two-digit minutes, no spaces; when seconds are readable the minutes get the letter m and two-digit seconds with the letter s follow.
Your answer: 1h05
